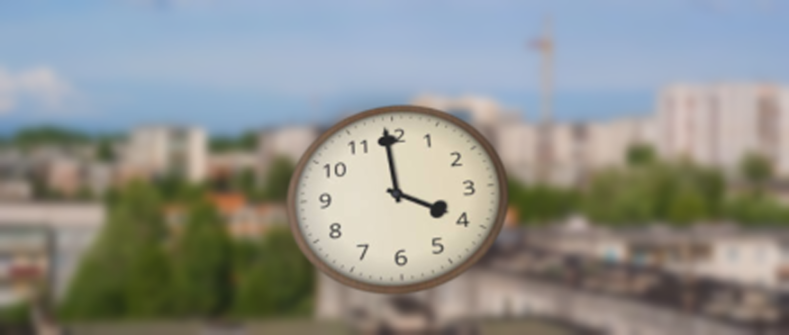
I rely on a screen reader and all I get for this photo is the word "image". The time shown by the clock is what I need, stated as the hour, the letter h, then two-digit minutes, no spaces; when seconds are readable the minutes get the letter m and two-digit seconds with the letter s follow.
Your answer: 3h59
